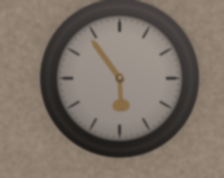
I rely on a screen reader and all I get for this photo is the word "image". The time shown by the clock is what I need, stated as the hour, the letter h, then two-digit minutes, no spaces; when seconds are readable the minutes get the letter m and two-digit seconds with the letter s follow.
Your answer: 5h54
